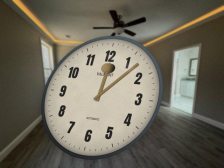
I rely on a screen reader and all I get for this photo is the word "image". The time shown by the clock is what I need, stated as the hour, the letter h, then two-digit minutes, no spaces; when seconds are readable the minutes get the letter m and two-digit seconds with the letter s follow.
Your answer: 12h07
